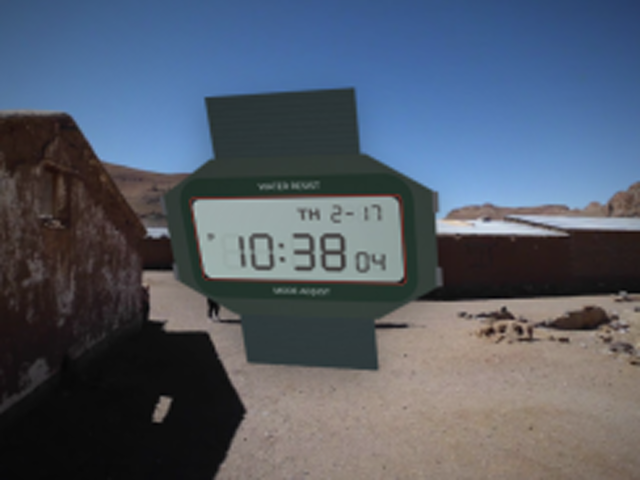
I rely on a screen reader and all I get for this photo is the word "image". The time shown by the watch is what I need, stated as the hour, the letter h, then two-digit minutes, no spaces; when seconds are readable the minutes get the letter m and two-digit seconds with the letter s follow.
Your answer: 10h38m04s
